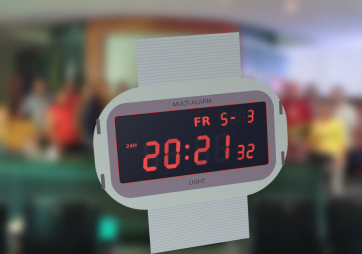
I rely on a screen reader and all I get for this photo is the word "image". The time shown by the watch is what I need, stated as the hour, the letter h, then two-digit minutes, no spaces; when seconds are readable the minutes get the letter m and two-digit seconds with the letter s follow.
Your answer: 20h21m32s
